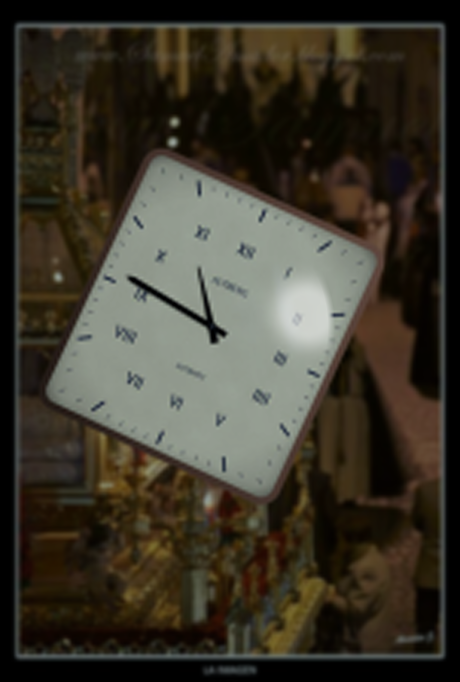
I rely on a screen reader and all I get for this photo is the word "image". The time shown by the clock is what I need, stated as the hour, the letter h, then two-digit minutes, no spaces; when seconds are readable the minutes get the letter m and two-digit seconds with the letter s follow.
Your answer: 10h46
